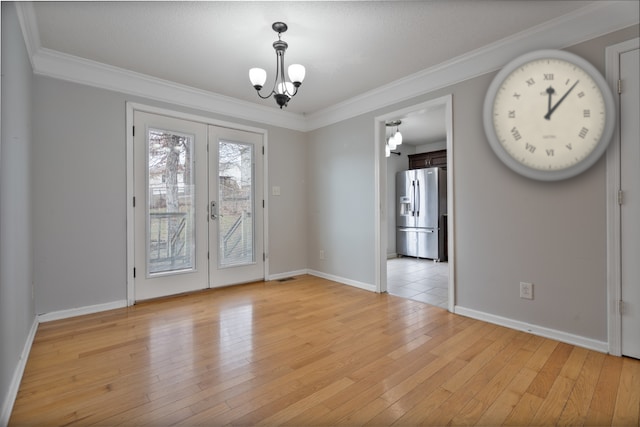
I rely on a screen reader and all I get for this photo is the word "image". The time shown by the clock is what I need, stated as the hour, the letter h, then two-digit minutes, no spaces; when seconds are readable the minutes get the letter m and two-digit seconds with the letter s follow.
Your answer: 12h07
